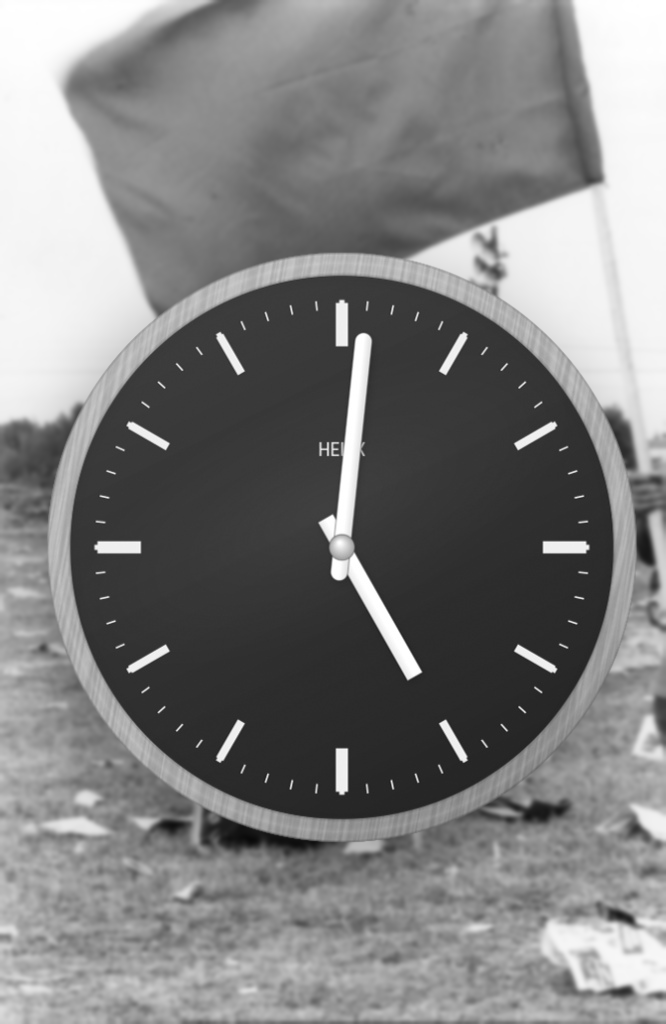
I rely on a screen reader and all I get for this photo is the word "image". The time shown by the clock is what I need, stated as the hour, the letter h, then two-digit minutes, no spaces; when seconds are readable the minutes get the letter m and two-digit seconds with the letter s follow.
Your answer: 5h01
